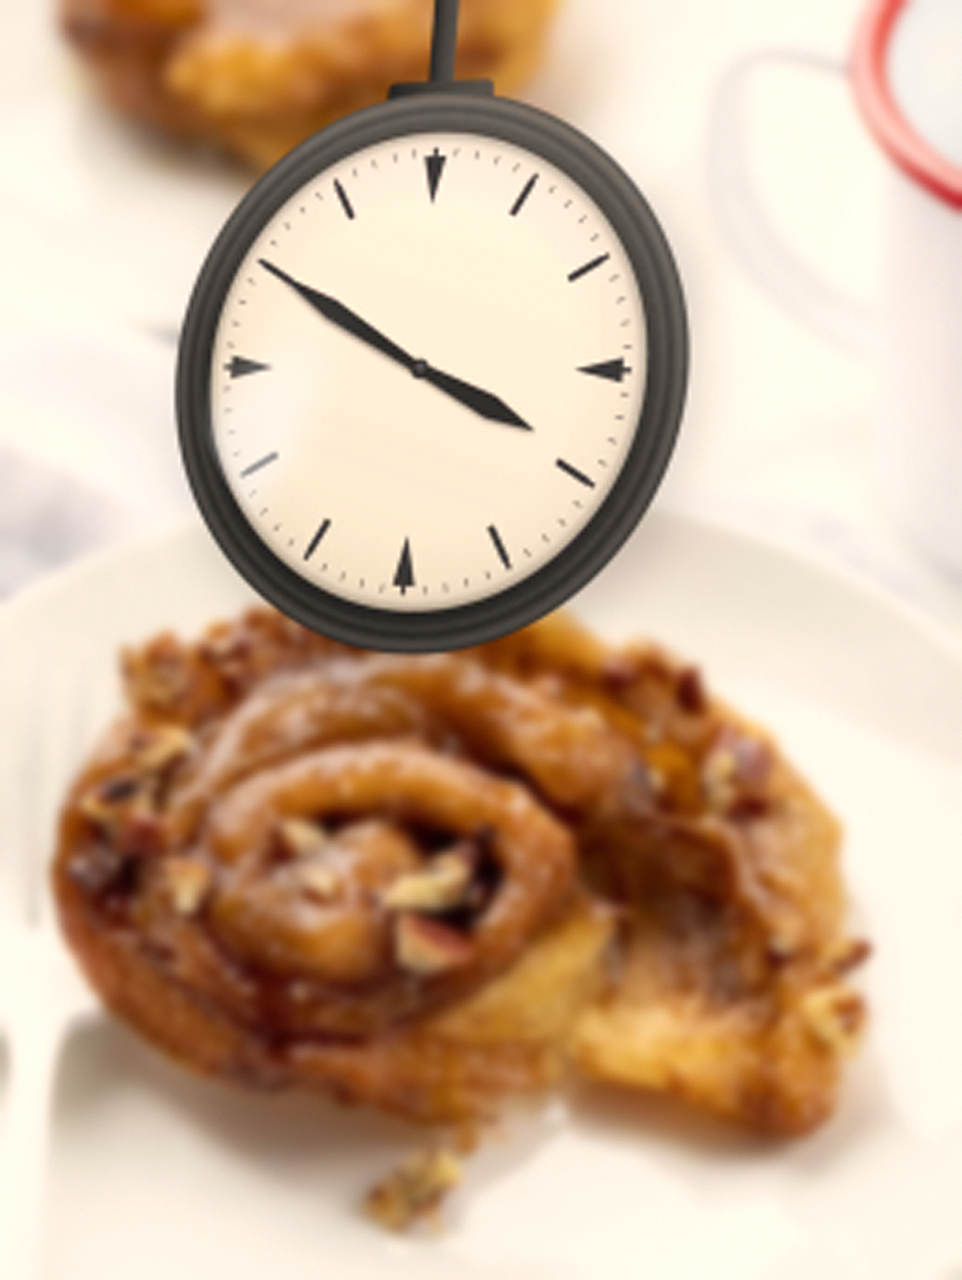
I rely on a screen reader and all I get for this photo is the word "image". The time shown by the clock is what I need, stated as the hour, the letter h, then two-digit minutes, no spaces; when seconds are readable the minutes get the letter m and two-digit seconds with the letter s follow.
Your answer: 3h50
